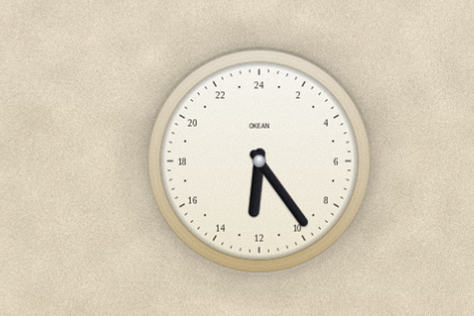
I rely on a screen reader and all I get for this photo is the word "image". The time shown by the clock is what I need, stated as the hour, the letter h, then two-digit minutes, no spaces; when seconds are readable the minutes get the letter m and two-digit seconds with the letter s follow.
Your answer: 12h24
